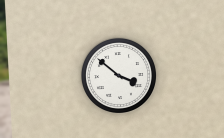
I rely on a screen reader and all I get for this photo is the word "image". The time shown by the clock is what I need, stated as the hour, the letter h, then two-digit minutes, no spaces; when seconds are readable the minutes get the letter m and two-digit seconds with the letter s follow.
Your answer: 3h52
